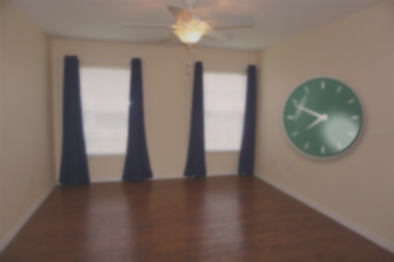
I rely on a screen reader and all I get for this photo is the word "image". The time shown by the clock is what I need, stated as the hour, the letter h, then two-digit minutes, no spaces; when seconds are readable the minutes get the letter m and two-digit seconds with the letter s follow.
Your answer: 7h49
